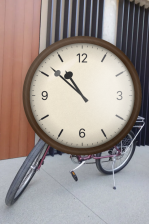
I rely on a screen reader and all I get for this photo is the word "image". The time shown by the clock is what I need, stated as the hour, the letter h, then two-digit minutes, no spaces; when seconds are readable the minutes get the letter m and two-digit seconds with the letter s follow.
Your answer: 10h52
